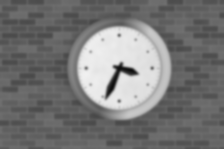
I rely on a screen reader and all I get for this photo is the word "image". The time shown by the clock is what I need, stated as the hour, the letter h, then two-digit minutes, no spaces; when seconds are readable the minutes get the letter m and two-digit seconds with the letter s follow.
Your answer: 3h34
